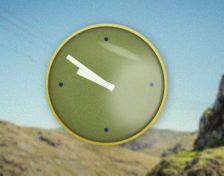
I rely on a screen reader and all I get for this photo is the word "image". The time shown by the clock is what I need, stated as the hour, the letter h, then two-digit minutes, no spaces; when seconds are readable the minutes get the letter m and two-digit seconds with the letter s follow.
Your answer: 9h51
